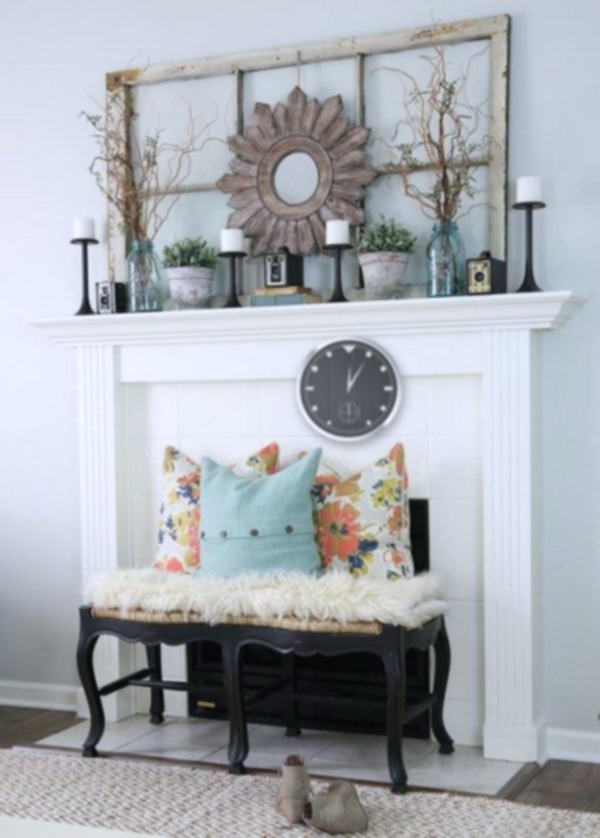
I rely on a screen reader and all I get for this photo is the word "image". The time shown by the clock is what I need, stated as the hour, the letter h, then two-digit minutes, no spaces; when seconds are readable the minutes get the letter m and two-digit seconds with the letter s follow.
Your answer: 12h05
